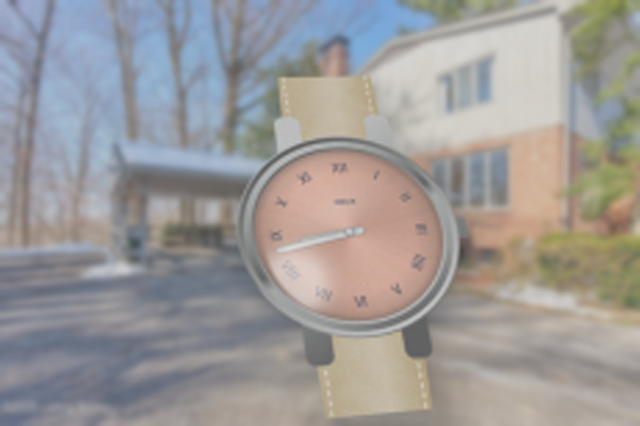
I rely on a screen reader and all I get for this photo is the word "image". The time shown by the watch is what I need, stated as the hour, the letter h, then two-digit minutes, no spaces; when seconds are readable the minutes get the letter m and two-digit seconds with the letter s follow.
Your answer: 8h43
